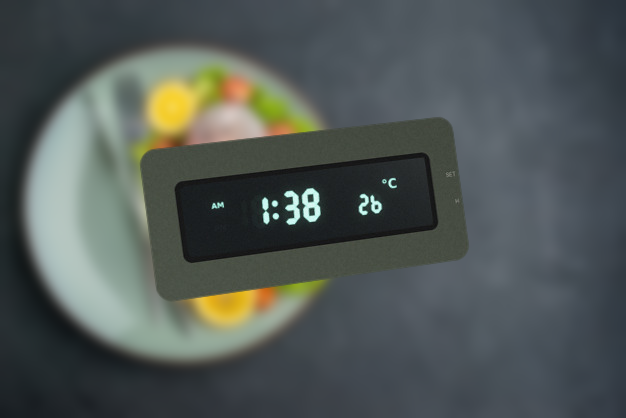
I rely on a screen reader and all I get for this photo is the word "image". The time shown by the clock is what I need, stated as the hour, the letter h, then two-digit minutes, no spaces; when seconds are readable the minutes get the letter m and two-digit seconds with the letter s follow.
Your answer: 1h38
